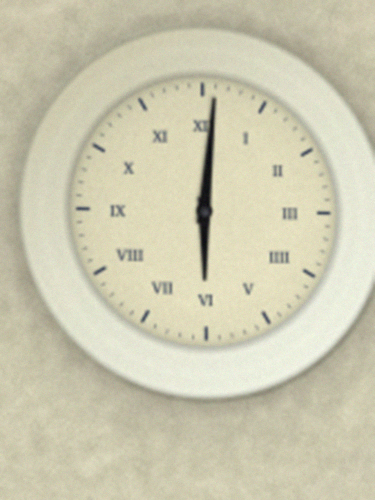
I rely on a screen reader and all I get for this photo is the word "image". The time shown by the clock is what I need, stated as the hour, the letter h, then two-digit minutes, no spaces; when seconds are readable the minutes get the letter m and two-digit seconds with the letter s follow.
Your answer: 6h01
